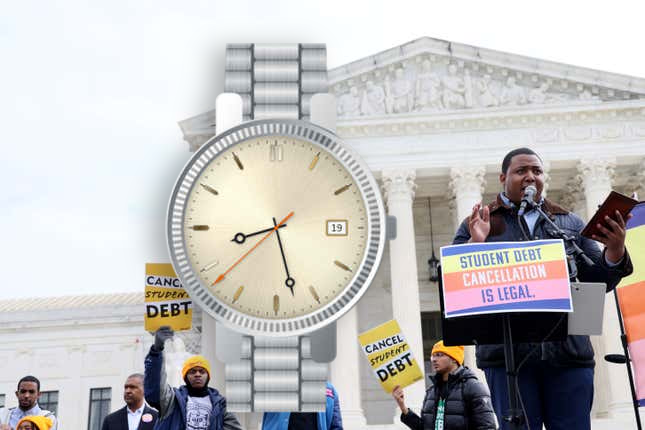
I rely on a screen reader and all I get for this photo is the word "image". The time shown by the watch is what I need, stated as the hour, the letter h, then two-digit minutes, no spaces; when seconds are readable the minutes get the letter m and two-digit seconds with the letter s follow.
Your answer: 8h27m38s
